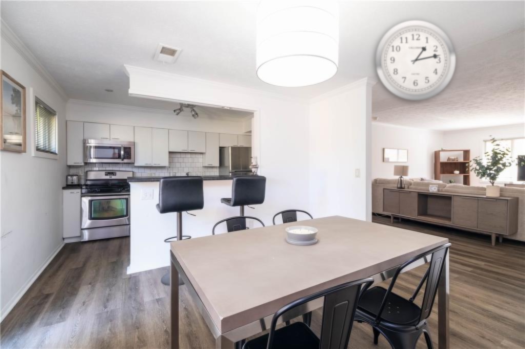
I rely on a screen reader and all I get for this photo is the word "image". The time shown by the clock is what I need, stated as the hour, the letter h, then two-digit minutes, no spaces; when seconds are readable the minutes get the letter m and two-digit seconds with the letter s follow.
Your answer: 1h13
